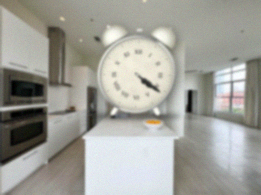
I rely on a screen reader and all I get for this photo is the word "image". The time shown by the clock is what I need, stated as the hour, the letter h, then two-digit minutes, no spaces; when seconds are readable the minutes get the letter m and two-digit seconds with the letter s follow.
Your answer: 4h21
